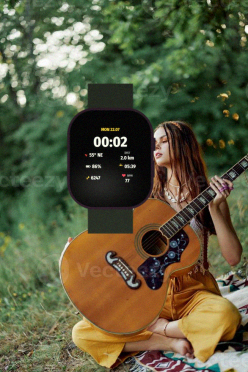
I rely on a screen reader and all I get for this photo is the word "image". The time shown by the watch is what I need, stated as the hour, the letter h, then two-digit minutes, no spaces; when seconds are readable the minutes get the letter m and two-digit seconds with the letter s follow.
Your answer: 0h02
